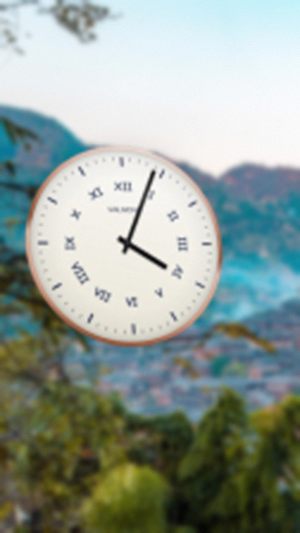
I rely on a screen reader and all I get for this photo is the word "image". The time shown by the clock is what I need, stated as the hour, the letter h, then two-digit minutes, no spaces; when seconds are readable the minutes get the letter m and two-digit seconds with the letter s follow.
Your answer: 4h04
